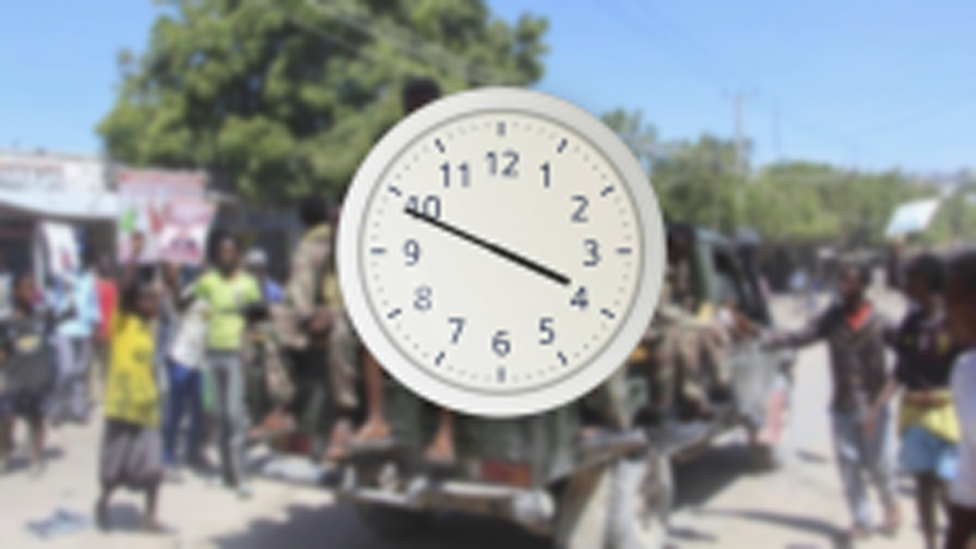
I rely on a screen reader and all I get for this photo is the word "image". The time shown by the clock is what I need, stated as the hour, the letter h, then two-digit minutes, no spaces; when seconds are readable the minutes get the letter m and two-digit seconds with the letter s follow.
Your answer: 3h49
